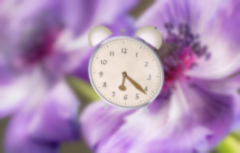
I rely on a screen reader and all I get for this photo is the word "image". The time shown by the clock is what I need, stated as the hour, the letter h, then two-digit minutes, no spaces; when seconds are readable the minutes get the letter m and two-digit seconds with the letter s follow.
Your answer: 6h22
